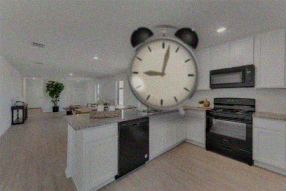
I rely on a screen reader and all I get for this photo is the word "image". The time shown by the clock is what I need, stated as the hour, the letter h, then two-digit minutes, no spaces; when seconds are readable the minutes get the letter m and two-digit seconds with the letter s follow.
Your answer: 9h02
